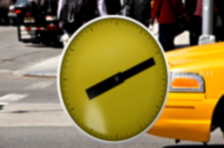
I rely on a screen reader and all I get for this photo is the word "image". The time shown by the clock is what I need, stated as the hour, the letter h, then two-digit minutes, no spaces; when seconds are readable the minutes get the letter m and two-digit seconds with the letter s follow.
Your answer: 8h11
